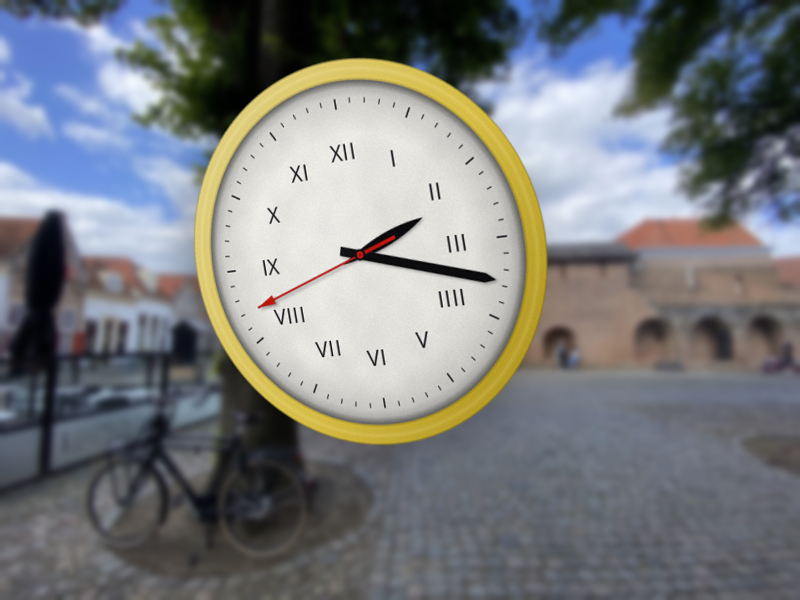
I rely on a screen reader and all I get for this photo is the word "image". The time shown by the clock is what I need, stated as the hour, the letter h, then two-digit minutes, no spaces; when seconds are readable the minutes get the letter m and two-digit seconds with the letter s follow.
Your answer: 2h17m42s
